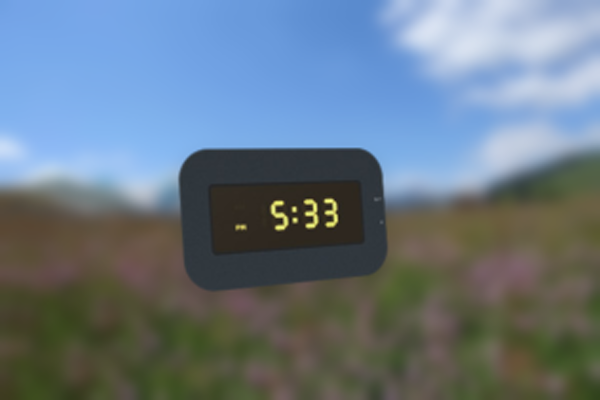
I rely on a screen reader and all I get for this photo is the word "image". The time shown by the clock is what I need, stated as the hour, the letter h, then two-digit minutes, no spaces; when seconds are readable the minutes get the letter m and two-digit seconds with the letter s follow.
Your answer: 5h33
